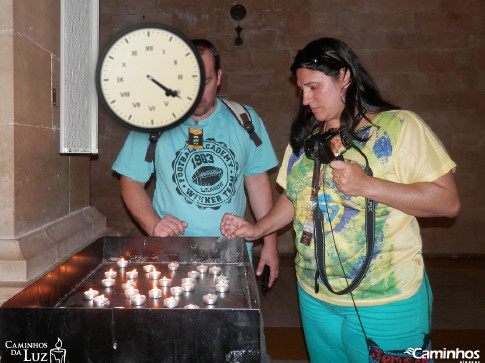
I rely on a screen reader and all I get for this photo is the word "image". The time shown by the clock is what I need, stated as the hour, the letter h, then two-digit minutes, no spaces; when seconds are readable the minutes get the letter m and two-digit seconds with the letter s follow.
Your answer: 4h21
